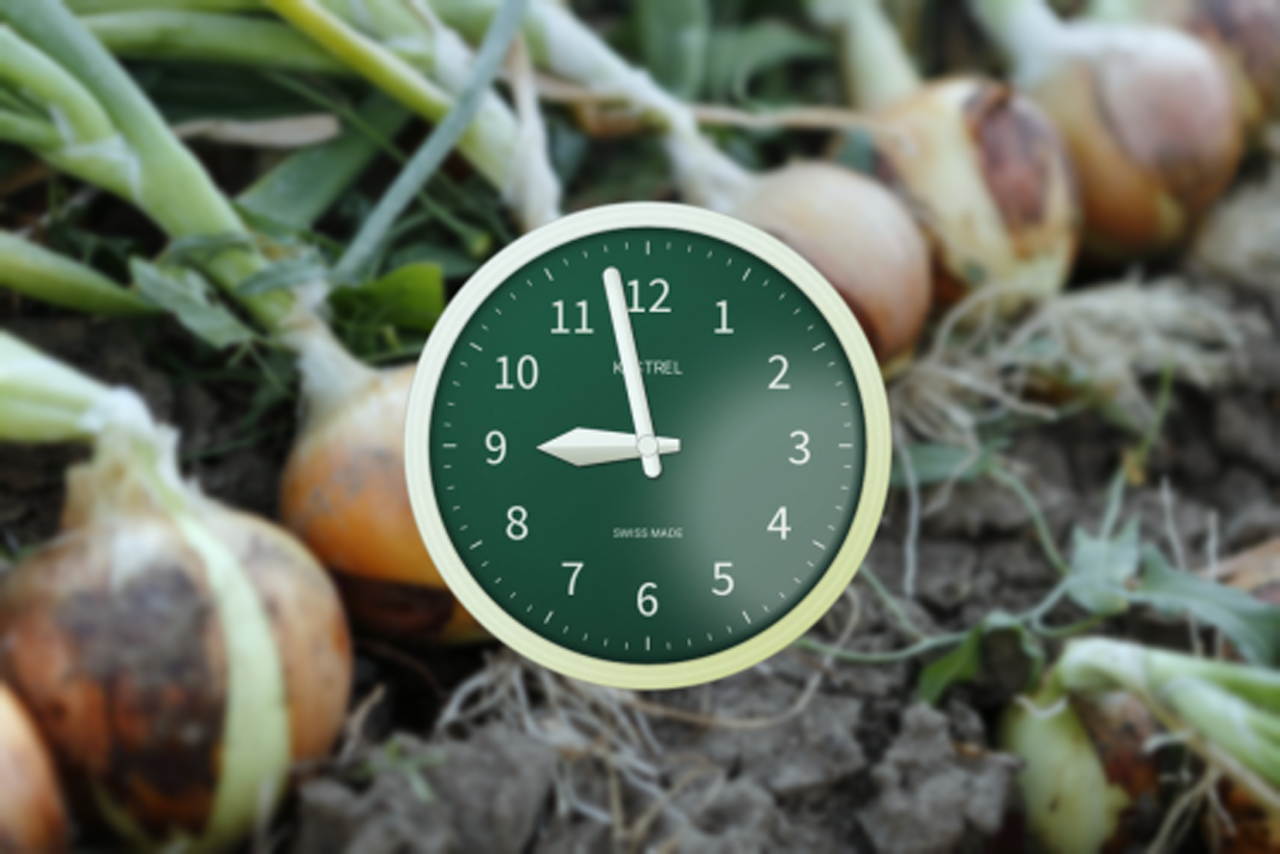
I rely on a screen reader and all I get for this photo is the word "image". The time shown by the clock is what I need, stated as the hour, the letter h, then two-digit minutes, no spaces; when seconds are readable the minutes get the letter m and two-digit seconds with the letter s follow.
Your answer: 8h58
